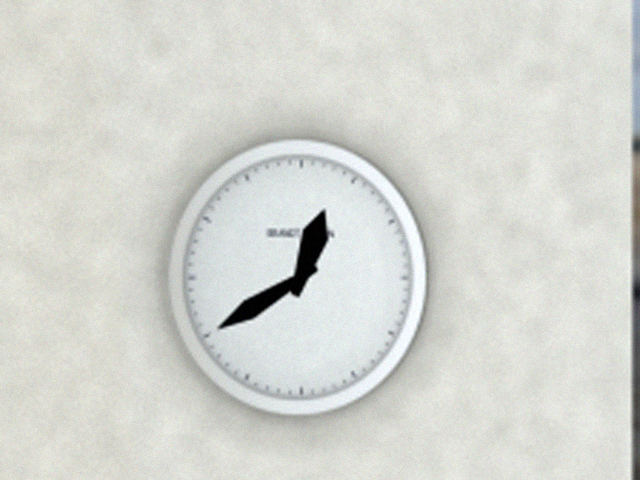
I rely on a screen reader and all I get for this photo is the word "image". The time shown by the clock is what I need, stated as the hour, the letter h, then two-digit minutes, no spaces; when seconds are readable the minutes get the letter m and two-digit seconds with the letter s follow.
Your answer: 12h40
